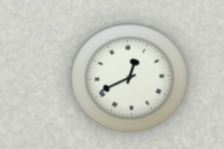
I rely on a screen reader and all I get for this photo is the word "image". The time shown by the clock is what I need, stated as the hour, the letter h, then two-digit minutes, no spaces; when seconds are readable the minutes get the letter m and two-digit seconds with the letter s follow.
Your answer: 12h41
